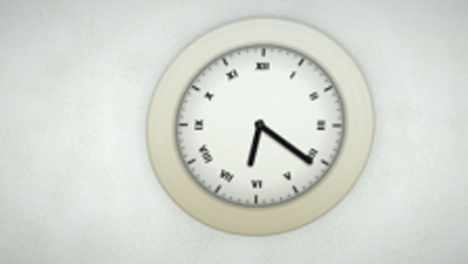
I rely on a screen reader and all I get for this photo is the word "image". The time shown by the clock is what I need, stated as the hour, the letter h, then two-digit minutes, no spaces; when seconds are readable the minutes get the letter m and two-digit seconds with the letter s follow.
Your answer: 6h21
